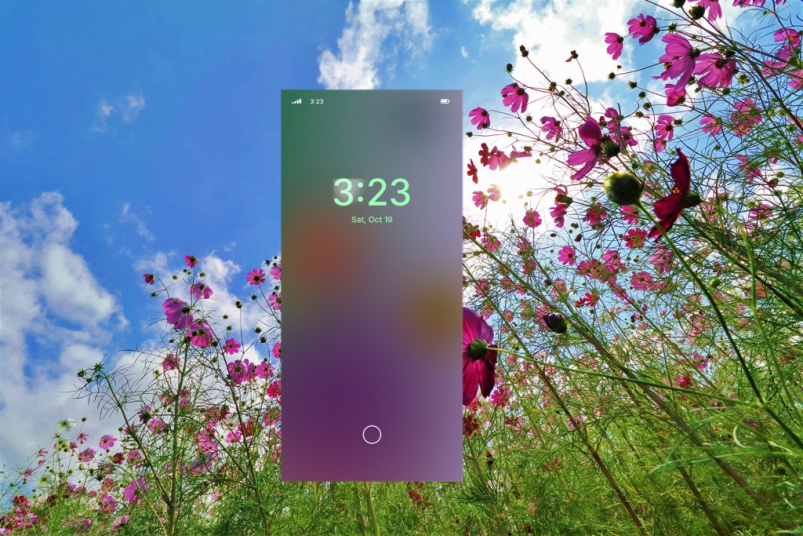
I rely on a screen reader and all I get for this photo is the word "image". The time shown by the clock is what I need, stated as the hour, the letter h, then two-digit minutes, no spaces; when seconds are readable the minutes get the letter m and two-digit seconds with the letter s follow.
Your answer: 3h23
